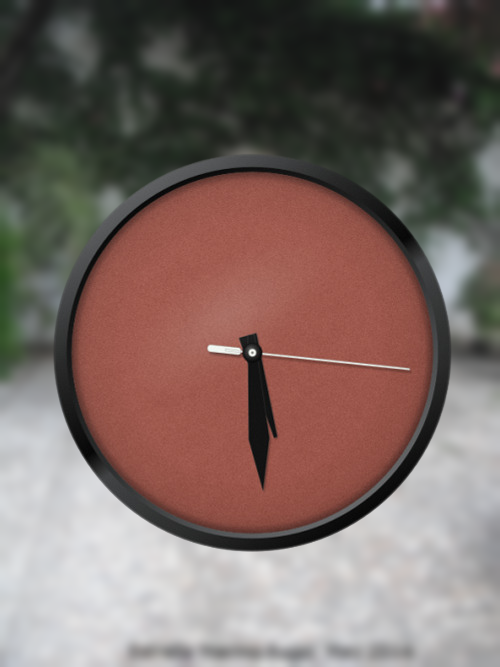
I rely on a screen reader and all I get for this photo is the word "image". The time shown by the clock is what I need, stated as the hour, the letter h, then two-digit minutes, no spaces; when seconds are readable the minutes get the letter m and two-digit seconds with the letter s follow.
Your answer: 5h29m16s
